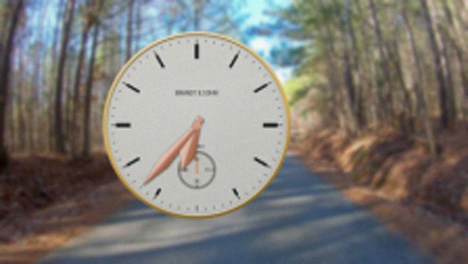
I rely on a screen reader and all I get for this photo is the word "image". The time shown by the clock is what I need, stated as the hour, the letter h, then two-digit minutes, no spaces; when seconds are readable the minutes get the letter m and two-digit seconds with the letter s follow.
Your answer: 6h37
